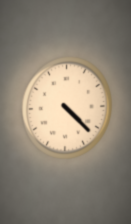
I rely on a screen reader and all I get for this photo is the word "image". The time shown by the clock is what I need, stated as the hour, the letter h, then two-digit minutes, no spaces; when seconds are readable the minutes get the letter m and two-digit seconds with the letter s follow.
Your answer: 4h22
